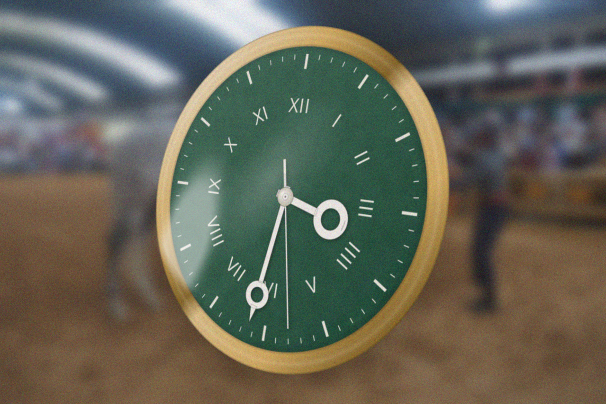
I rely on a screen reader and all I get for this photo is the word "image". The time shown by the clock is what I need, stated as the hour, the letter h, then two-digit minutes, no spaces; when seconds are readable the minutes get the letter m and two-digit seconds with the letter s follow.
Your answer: 3h31m28s
